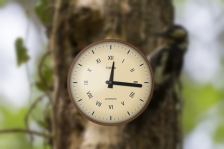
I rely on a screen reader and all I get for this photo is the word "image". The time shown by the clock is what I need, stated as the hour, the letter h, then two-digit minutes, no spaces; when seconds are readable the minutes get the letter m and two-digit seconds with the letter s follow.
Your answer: 12h16
